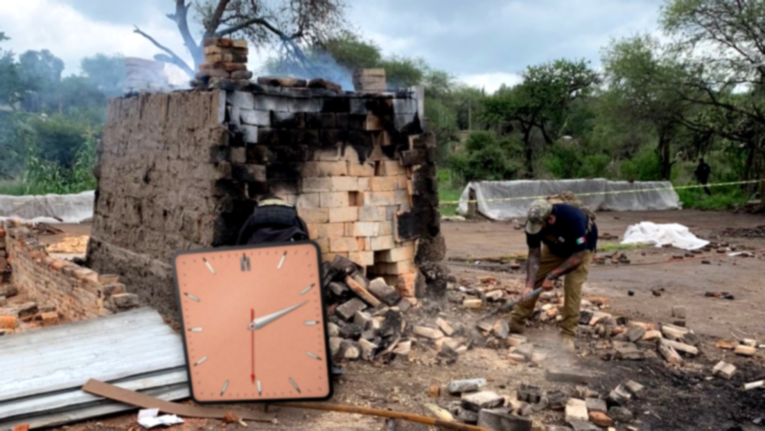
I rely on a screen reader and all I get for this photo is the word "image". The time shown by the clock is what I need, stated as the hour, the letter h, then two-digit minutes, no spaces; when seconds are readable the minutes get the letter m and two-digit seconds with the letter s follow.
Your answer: 2h11m31s
